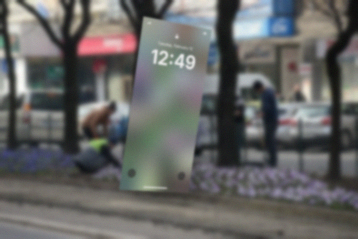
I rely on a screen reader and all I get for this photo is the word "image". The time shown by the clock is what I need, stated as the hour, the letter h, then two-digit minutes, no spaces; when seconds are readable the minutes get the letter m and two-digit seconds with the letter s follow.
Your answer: 12h49
